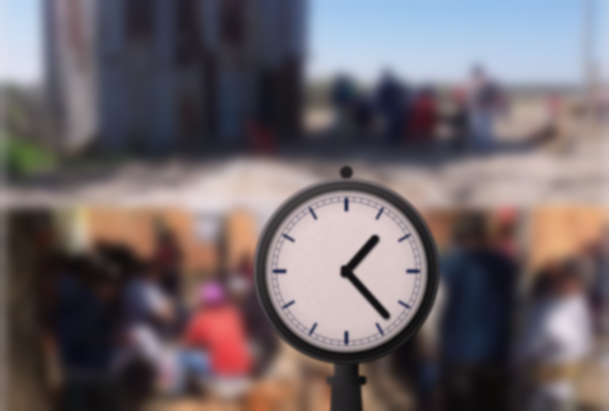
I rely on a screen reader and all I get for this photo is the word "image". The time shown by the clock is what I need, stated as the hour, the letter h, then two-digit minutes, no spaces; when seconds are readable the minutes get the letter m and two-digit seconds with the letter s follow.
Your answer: 1h23
